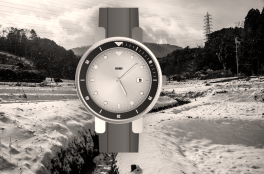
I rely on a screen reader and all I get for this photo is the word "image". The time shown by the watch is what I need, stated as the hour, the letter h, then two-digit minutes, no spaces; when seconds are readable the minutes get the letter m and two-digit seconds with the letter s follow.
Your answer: 5h08
